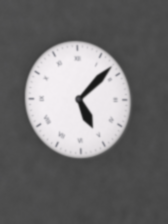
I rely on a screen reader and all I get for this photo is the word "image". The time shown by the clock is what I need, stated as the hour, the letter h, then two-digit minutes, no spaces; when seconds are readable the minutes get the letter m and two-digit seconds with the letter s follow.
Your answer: 5h08
